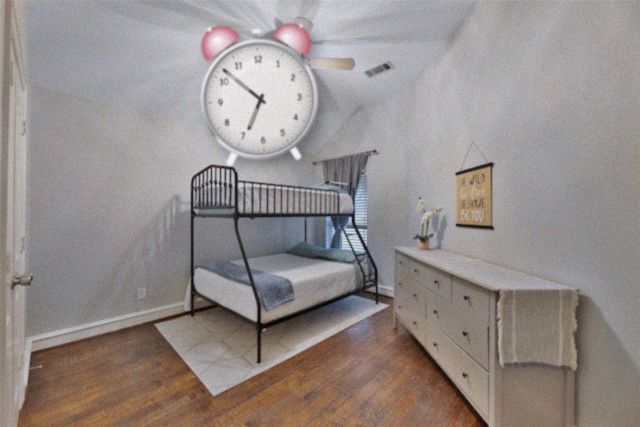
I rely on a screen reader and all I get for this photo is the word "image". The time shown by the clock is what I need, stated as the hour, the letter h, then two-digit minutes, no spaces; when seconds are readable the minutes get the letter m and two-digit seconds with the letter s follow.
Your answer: 6h52
